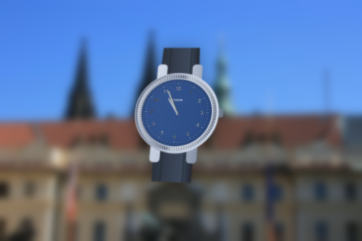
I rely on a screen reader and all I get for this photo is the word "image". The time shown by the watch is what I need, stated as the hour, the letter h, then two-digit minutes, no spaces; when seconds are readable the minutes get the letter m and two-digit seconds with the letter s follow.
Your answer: 10h56
